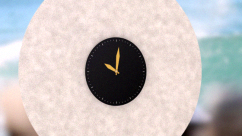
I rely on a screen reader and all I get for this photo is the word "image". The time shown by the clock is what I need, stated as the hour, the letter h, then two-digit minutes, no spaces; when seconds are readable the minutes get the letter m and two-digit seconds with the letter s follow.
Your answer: 10h01
